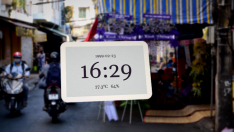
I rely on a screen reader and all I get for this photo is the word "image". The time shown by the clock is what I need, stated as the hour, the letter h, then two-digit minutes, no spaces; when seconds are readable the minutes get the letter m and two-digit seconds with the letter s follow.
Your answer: 16h29
